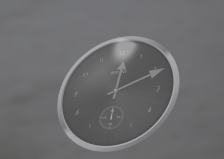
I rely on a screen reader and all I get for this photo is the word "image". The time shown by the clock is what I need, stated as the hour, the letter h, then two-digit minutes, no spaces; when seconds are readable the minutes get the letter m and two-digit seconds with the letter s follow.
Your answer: 12h11
